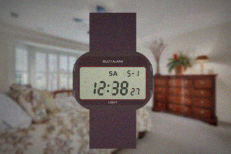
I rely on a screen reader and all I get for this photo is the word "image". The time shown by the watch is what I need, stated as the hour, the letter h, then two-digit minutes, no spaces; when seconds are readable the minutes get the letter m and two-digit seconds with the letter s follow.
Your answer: 12h38m27s
